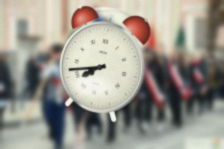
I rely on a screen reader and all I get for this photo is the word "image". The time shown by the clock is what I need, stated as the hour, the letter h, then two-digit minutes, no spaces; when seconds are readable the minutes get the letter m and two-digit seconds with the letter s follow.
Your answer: 7h42
